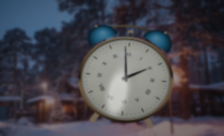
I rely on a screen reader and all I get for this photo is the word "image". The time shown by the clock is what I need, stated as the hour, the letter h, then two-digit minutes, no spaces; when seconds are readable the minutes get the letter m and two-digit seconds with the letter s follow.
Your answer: 1h59
